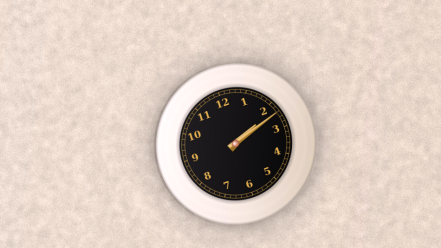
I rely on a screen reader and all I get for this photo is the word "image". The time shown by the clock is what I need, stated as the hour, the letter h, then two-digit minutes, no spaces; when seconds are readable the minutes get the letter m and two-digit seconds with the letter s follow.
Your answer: 2h12
